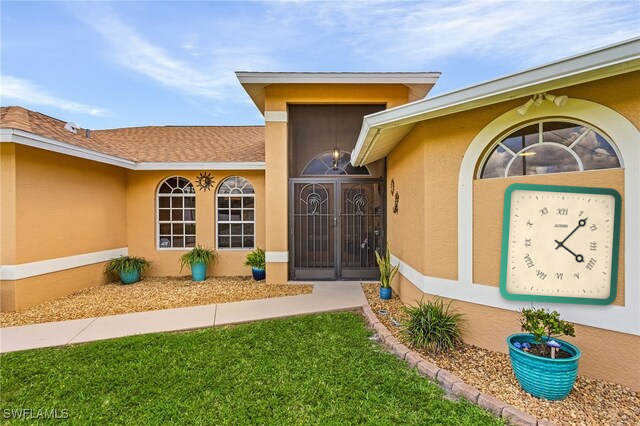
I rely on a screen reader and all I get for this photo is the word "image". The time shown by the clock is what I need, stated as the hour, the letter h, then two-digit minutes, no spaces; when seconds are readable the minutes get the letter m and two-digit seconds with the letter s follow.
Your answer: 4h07
